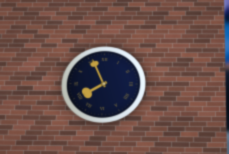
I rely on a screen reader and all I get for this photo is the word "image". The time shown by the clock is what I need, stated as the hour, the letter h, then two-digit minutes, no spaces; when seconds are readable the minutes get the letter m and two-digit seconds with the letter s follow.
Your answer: 7h56
